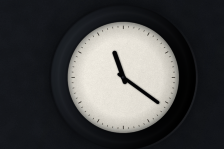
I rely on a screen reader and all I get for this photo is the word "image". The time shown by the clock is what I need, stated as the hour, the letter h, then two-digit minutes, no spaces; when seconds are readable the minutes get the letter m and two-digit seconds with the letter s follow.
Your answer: 11h21
